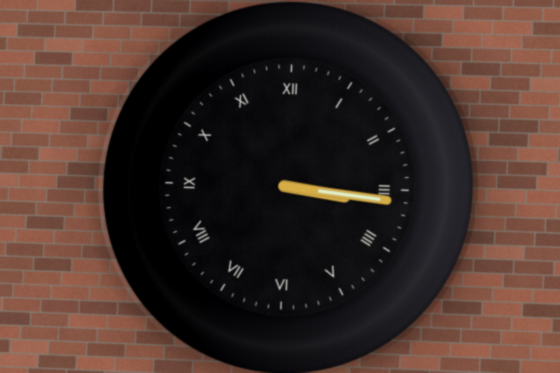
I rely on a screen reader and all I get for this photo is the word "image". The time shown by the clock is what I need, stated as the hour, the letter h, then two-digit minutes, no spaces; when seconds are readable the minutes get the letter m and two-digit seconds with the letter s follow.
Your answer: 3h16
